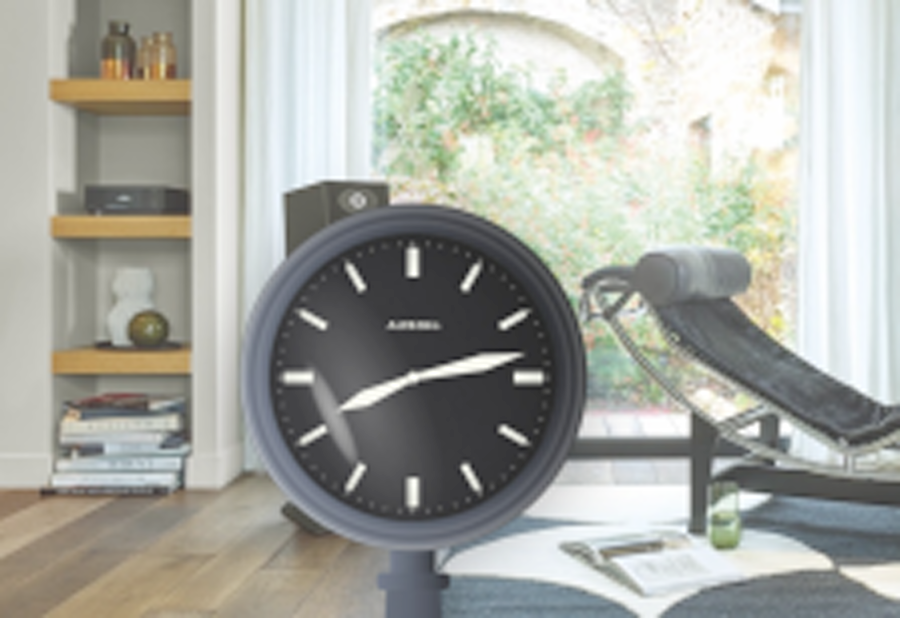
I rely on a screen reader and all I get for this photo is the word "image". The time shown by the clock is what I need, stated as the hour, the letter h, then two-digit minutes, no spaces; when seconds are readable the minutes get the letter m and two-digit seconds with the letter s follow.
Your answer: 8h13
